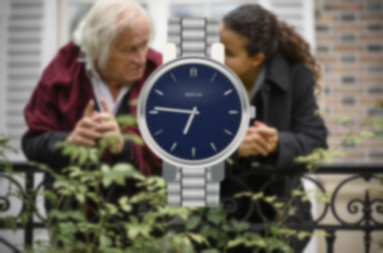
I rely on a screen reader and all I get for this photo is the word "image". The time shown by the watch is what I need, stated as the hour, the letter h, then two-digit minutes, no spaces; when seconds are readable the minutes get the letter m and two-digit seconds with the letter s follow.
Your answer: 6h46
